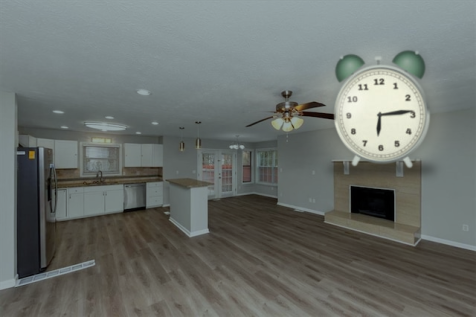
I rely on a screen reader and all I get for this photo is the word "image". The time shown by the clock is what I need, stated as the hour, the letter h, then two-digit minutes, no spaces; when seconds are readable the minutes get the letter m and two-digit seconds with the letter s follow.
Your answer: 6h14
